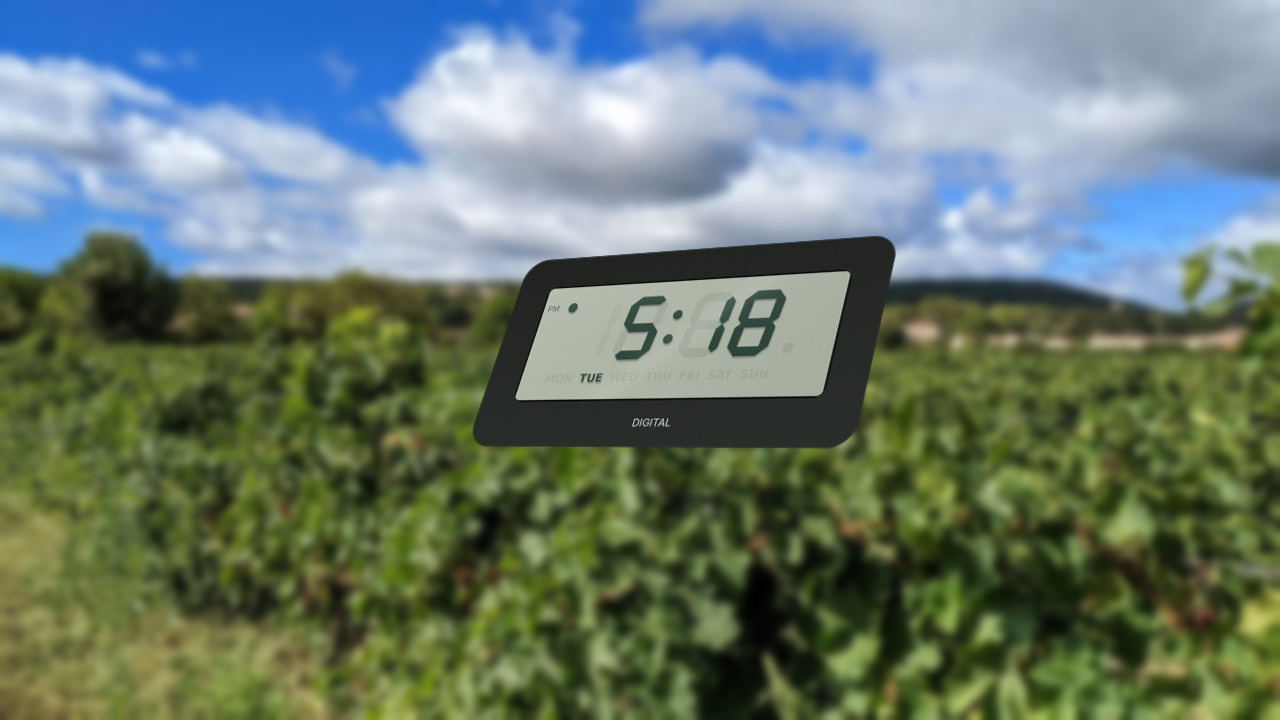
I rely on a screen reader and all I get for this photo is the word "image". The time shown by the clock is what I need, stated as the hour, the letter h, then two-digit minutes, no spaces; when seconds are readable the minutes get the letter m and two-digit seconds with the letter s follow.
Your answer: 5h18
